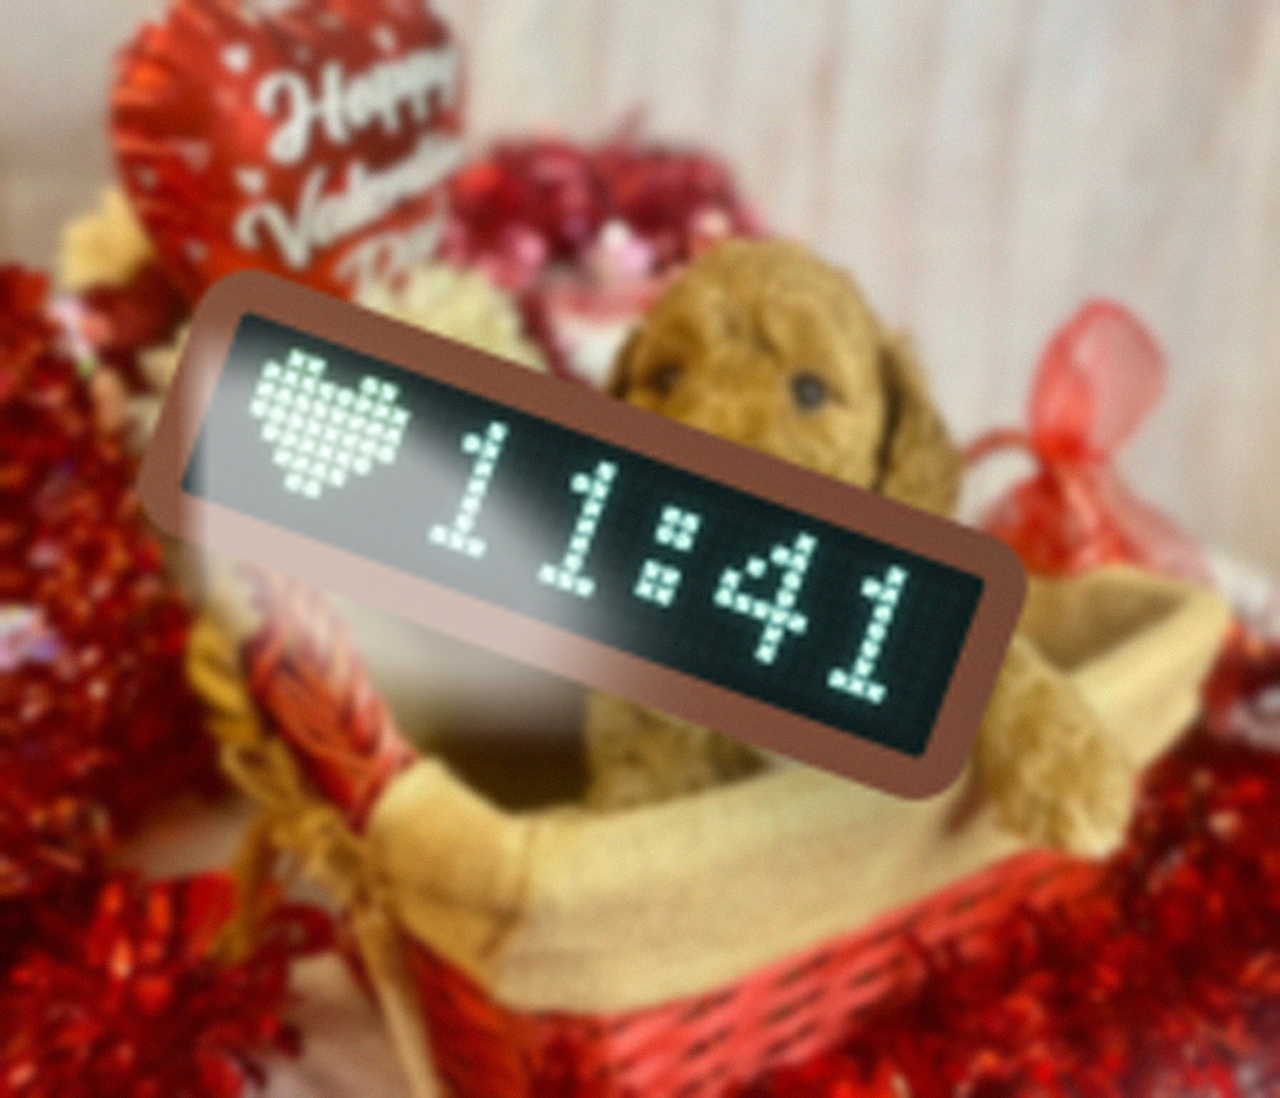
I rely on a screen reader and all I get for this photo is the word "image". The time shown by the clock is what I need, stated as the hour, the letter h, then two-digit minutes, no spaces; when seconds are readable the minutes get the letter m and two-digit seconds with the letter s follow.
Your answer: 11h41
